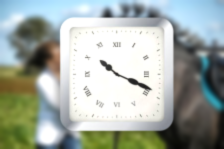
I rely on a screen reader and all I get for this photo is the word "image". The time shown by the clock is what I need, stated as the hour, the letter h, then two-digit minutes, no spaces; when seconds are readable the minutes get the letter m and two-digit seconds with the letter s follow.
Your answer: 10h19
